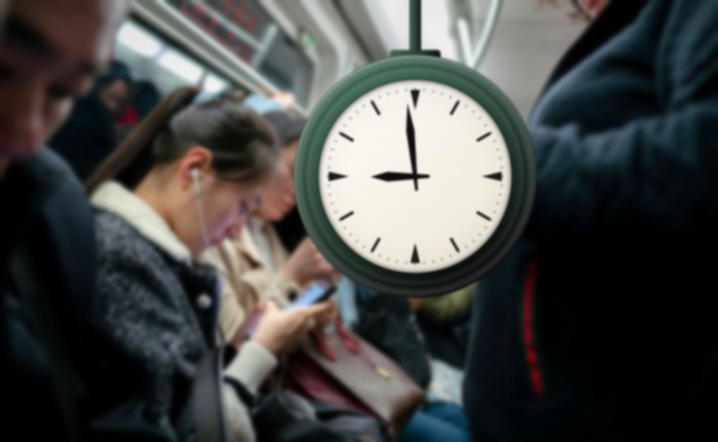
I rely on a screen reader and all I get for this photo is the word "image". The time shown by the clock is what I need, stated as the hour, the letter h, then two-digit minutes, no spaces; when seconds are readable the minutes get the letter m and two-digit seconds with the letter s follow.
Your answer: 8h59
